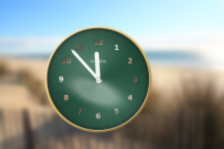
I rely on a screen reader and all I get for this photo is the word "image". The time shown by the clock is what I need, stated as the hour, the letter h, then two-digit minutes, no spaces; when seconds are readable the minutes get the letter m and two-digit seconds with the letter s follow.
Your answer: 11h53
